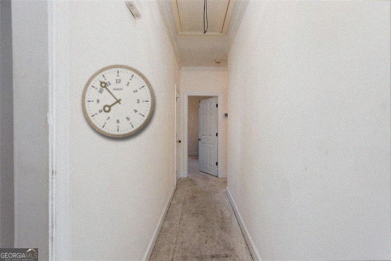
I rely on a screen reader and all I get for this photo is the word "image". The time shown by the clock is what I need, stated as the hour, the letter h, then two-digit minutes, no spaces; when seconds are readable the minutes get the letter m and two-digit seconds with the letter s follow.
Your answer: 7h53
